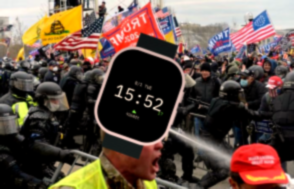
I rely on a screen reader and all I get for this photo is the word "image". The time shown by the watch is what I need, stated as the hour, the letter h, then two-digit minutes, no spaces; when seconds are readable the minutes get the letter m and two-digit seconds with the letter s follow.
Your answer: 15h52
